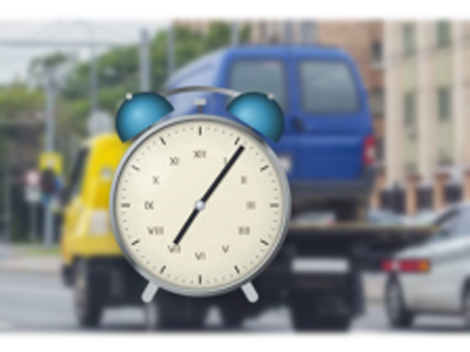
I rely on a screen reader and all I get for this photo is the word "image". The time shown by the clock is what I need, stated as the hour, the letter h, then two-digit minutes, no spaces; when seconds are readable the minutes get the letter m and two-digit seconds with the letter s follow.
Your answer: 7h06
